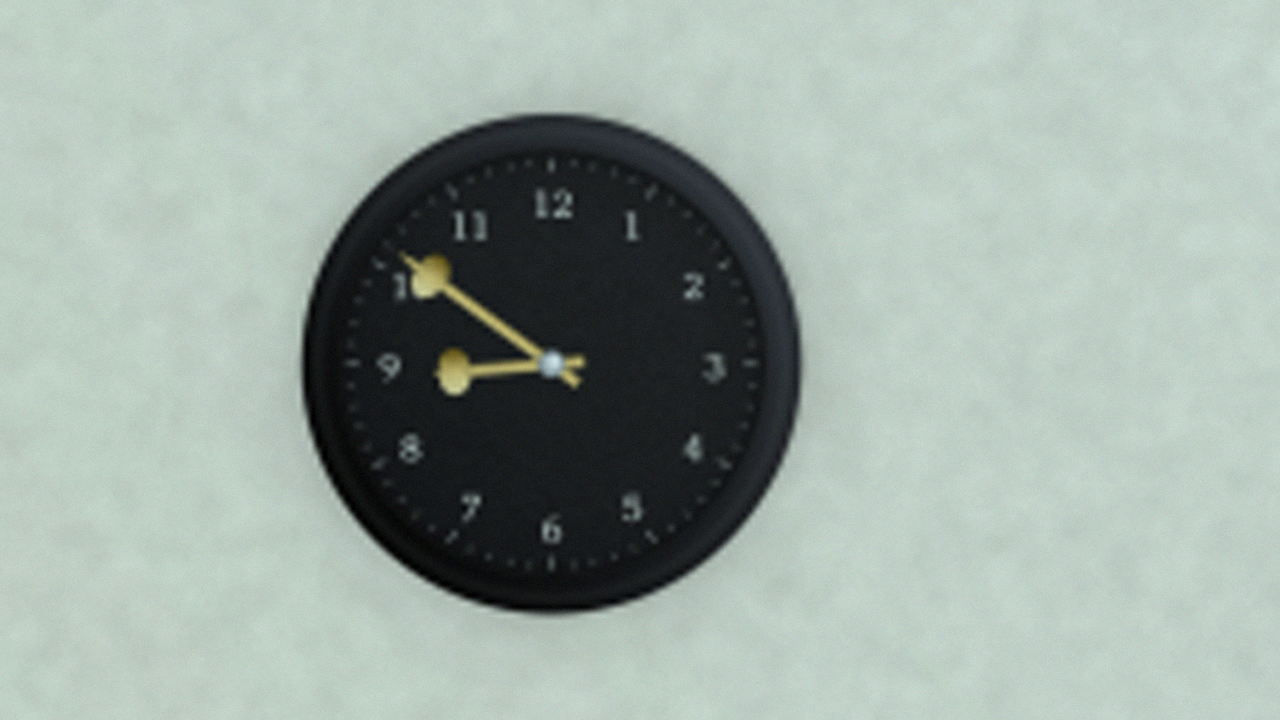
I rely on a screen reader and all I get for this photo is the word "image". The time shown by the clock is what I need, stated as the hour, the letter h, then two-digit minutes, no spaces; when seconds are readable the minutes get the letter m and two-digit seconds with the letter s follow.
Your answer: 8h51
